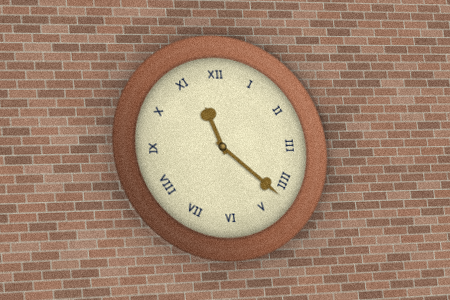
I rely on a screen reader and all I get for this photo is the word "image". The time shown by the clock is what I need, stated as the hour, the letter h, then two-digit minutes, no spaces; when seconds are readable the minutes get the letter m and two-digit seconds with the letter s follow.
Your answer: 11h22
